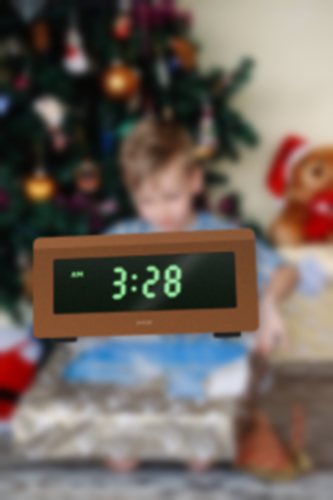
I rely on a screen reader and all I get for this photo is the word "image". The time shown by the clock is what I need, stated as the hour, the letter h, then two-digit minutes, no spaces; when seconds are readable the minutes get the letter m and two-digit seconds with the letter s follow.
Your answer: 3h28
